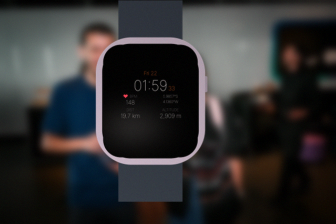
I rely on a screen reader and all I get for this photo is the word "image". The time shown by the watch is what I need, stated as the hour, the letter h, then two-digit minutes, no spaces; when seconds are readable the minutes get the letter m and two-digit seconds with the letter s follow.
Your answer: 1h59
